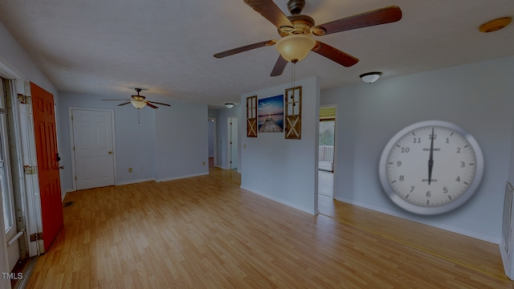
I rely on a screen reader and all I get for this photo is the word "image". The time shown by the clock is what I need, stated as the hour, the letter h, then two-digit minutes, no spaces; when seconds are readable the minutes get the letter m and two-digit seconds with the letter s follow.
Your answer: 6h00
